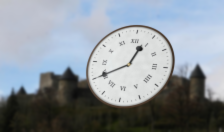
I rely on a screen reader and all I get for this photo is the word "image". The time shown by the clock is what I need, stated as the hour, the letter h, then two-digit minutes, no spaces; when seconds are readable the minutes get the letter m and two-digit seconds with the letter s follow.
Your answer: 12h40
